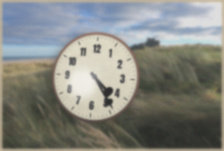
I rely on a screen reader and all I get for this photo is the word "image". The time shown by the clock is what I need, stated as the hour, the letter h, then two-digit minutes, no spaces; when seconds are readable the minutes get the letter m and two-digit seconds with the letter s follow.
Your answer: 4h24
